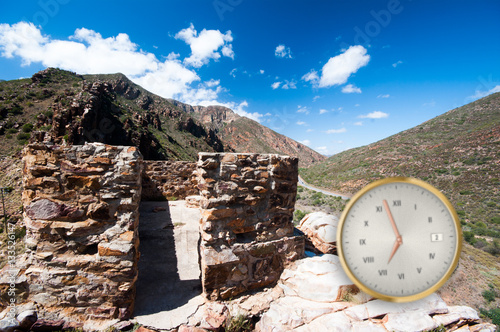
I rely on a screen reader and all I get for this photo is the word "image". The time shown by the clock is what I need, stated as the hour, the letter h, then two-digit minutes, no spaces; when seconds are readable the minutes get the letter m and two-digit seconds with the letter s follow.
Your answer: 6h57
